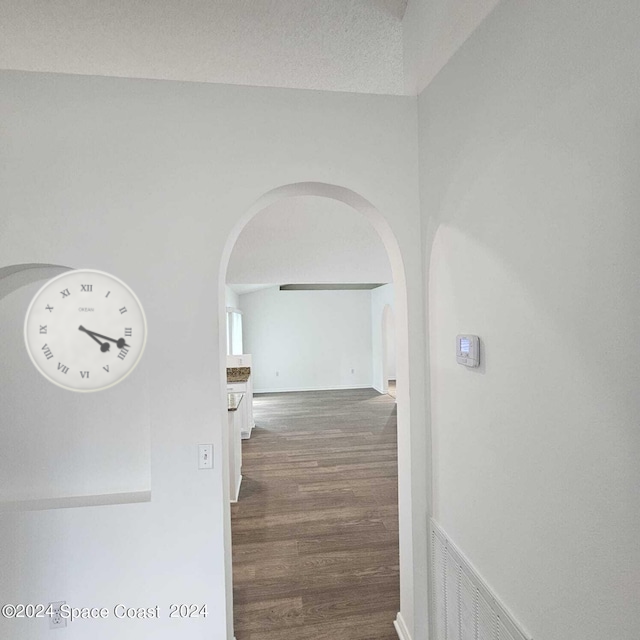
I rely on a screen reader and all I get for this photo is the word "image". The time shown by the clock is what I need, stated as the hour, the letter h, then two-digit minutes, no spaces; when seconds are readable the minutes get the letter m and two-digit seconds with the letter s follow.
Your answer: 4h18
